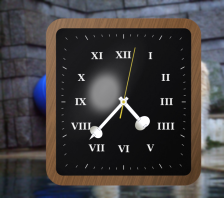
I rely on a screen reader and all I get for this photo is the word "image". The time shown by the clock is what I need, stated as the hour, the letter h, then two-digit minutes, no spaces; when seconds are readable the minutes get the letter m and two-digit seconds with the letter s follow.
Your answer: 4h37m02s
